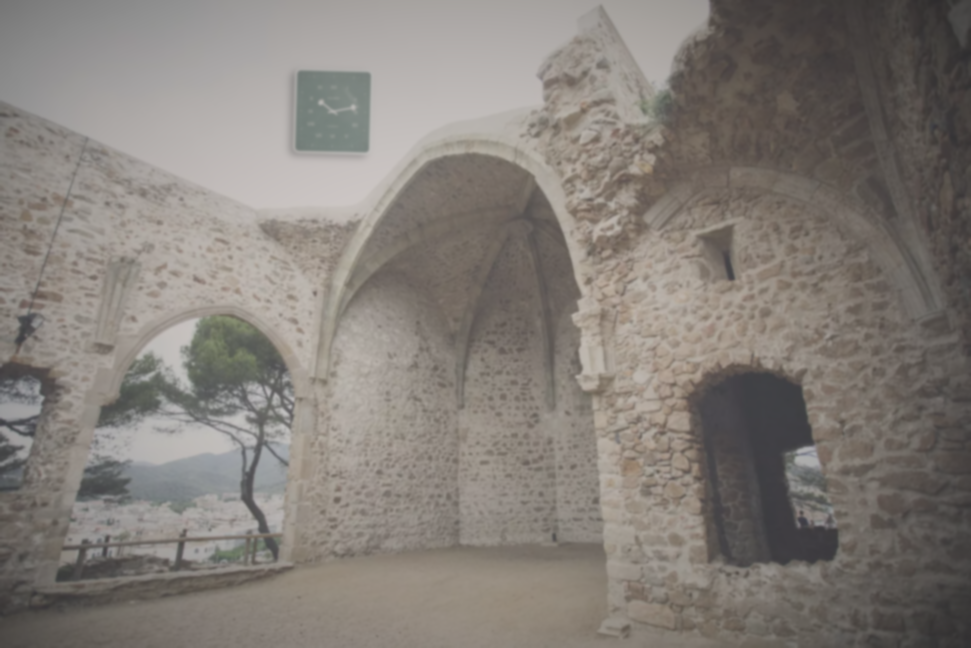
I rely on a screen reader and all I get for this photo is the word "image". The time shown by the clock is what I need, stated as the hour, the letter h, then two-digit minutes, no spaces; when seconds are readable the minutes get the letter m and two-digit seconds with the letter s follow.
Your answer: 10h13
